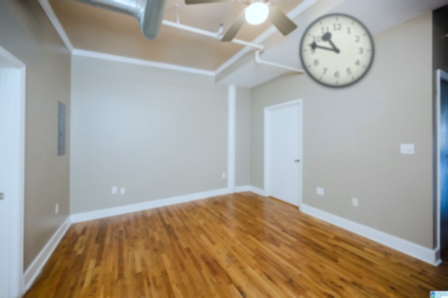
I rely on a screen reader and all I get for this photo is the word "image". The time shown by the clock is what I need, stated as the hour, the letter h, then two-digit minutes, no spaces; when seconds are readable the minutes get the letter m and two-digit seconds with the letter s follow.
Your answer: 10h47
